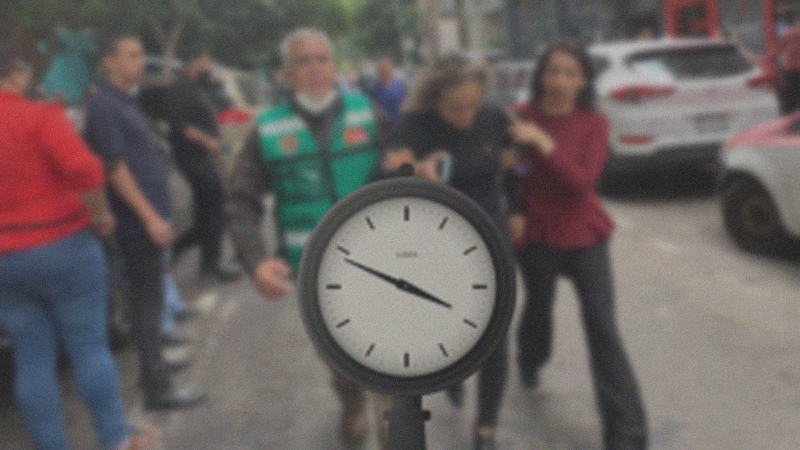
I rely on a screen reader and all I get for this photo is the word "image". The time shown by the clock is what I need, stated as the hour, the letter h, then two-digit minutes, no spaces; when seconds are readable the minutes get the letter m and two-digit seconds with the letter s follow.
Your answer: 3h49
